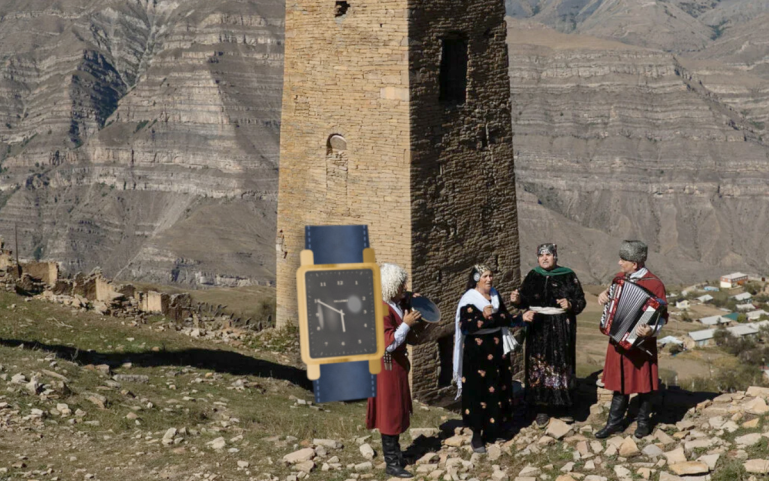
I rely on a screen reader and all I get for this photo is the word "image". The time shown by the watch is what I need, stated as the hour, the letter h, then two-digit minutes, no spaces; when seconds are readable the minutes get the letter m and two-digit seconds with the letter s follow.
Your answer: 5h50
